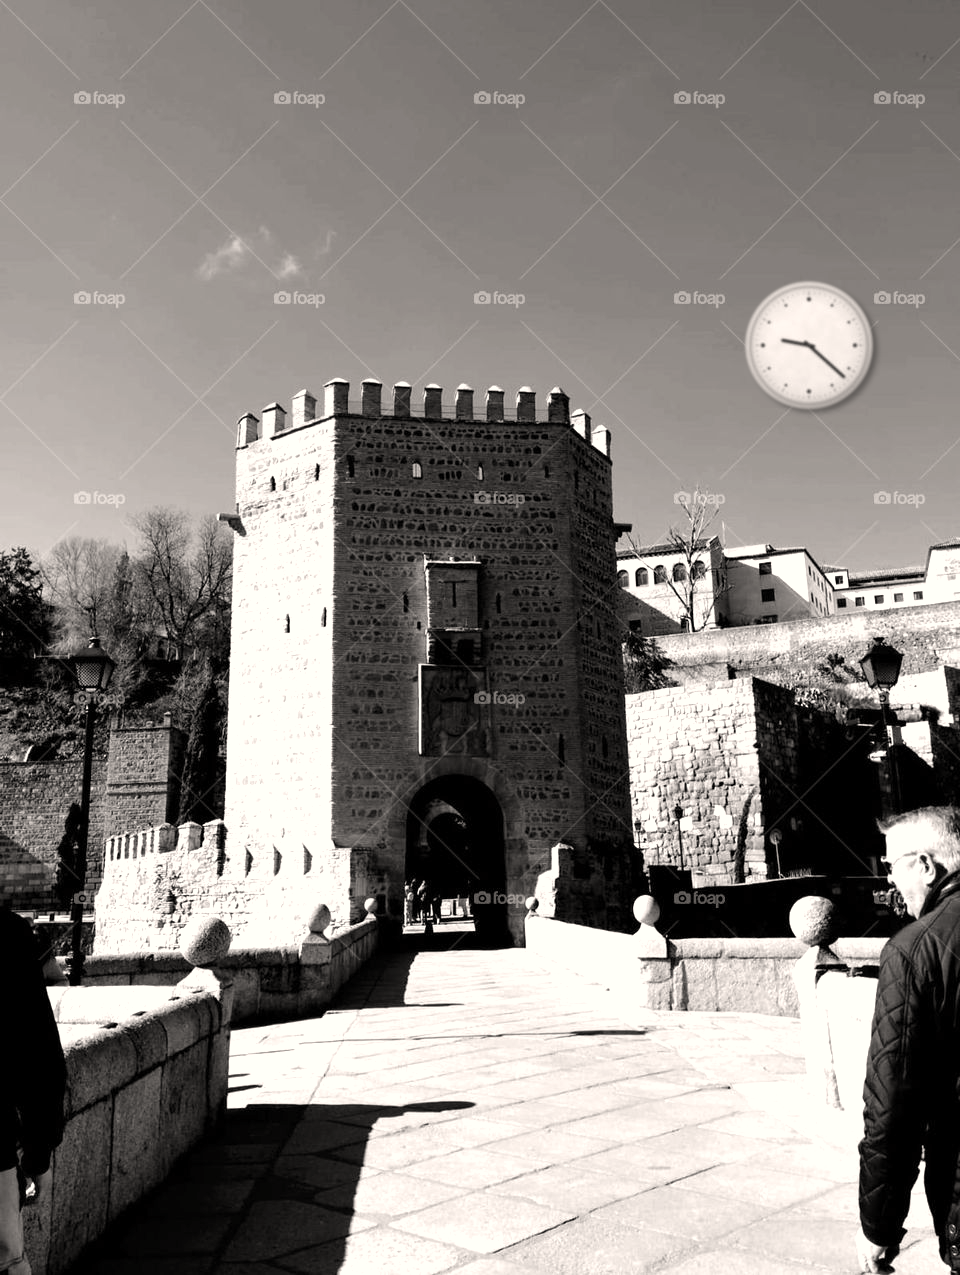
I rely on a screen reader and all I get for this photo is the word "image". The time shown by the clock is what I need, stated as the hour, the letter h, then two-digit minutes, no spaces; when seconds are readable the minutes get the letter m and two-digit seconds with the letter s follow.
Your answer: 9h22
